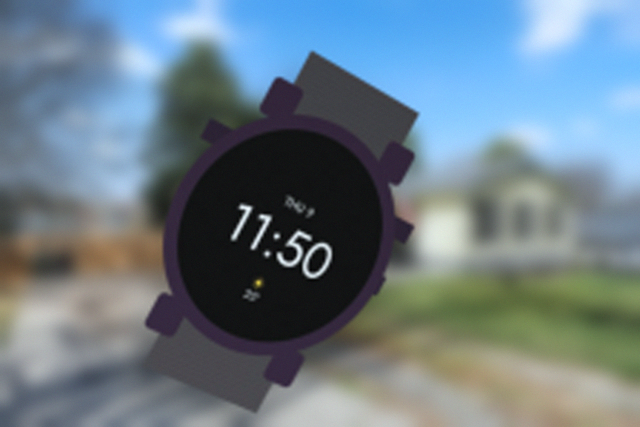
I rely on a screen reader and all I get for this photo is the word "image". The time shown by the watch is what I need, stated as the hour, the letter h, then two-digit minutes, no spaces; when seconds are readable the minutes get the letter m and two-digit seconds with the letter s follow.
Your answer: 11h50
